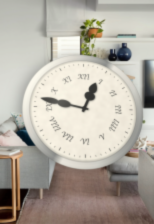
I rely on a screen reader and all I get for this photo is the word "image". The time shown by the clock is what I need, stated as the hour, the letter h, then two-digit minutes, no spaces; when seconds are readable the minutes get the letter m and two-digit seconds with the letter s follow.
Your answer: 12h47
